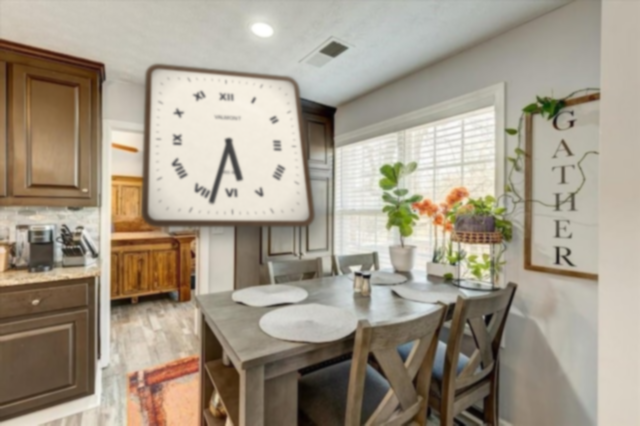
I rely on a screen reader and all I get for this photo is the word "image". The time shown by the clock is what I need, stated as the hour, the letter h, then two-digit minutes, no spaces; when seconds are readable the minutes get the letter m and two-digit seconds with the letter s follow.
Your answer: 5h33
